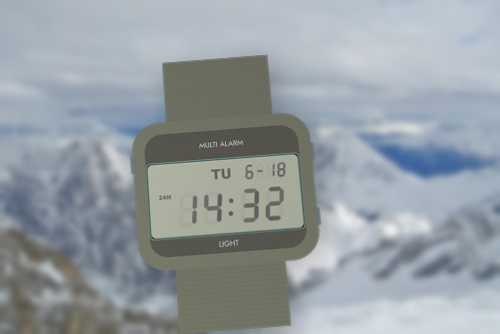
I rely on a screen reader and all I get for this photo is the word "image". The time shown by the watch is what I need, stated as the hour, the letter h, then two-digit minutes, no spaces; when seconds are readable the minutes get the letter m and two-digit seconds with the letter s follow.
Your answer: 14h32
